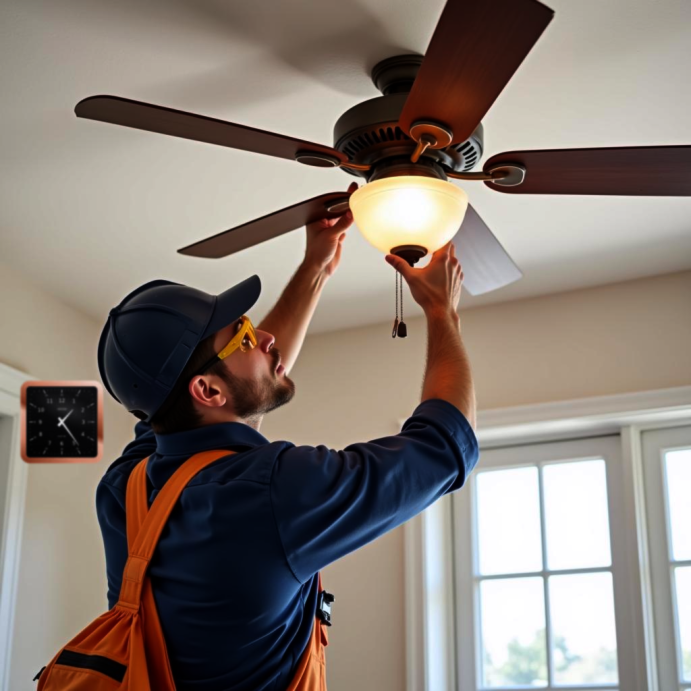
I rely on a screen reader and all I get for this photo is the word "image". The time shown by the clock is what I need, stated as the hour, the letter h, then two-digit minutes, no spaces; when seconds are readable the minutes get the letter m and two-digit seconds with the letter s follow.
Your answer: 1h24
